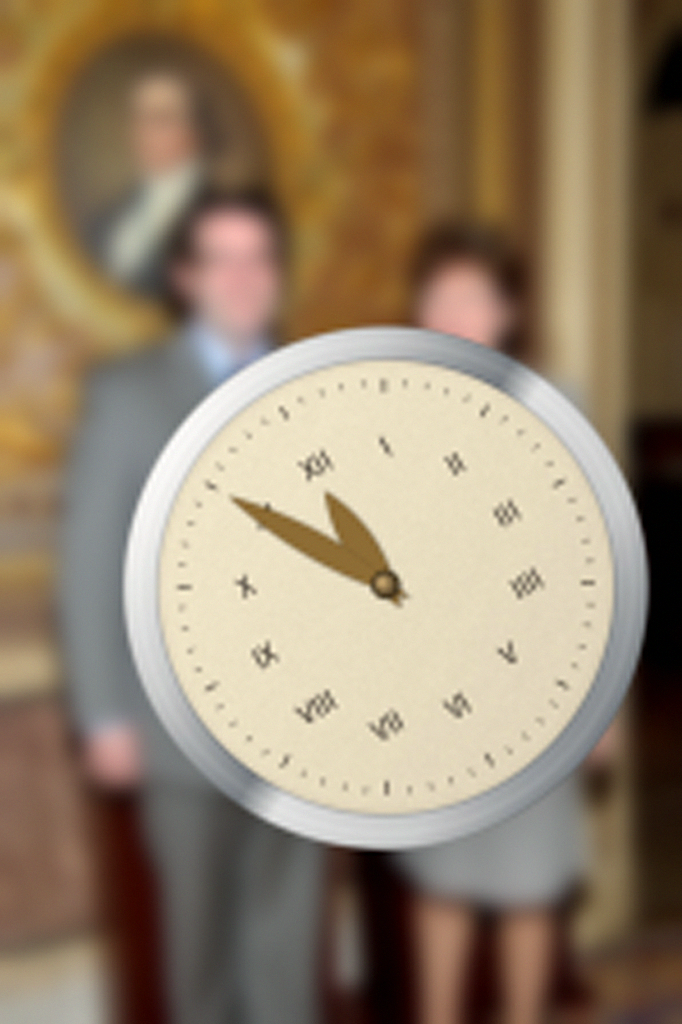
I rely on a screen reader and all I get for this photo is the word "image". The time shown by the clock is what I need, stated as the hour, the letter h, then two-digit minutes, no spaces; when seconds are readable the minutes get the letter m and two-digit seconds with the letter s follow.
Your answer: 11h55
